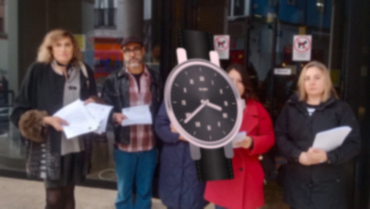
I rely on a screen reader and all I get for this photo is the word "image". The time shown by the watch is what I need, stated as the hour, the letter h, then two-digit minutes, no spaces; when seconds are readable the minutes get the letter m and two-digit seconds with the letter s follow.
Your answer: 3h39
